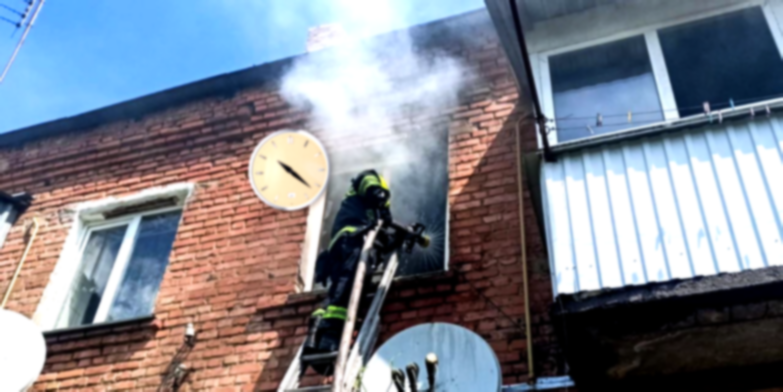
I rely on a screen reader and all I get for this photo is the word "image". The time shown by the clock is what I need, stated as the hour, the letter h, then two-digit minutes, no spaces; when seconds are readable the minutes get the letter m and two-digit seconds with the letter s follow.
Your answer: 10h22
